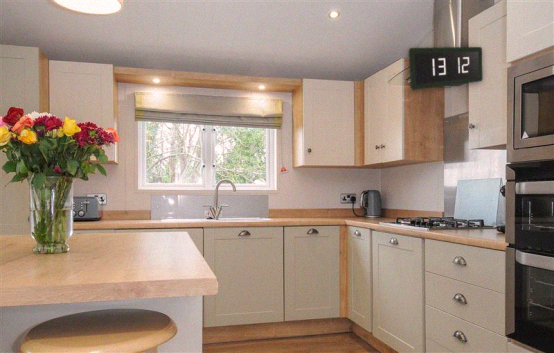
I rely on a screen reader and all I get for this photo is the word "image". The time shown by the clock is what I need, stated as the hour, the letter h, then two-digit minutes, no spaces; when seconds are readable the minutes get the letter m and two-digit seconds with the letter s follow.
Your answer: 13h12
